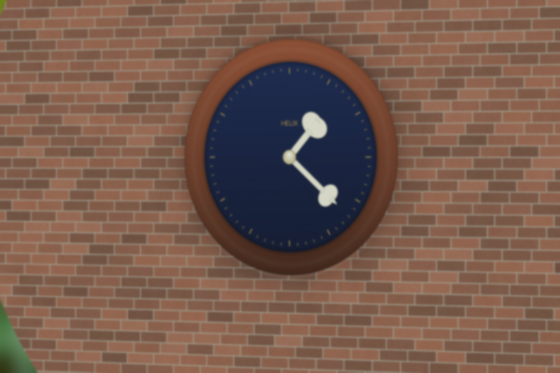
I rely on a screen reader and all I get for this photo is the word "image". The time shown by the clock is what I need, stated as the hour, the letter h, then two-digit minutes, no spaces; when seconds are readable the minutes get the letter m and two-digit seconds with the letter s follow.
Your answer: 1h22
